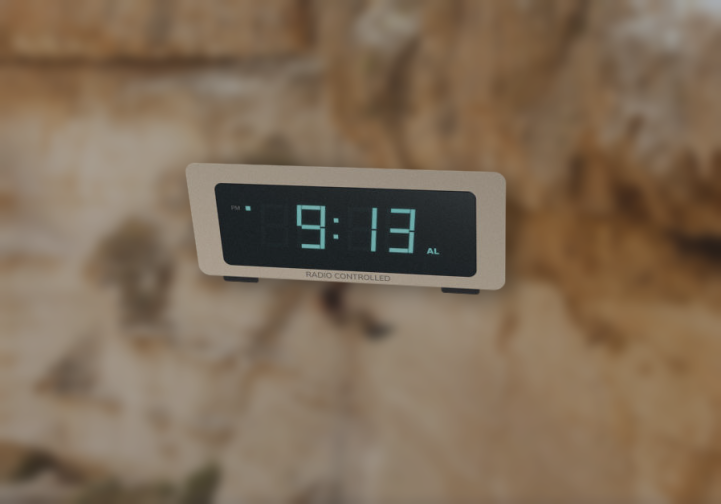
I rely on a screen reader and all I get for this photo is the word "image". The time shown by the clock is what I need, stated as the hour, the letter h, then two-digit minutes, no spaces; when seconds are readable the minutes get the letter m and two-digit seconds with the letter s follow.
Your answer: 9h13
